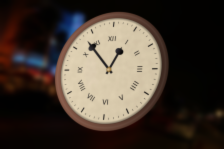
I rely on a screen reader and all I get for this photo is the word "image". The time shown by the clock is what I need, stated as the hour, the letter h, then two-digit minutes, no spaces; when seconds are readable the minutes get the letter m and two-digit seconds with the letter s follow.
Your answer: 12h53
